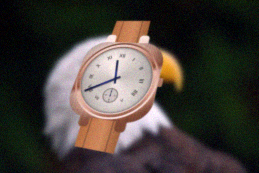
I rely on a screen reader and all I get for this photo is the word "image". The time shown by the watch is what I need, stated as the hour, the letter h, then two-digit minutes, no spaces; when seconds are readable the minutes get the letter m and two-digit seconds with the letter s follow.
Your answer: 11h40
